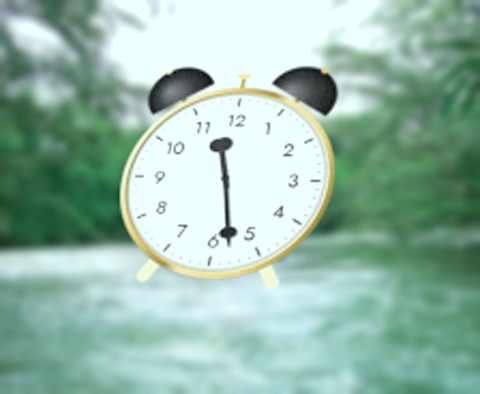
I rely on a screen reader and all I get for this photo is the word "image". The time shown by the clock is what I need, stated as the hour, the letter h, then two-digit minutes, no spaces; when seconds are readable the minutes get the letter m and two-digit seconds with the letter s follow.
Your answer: 11h28
